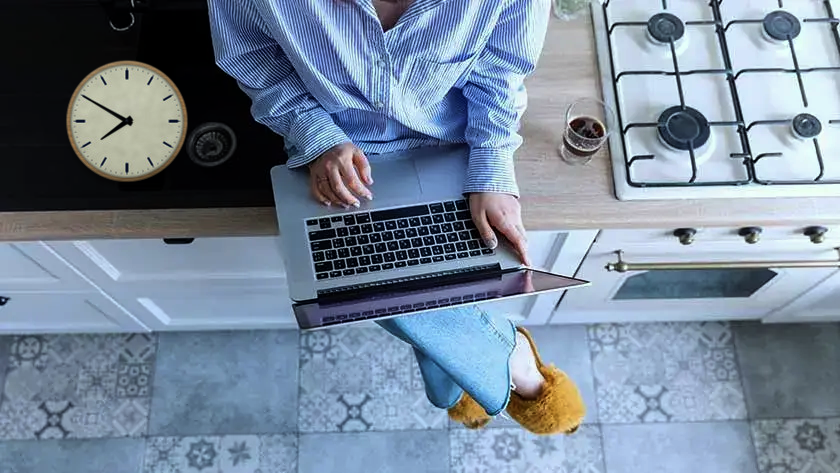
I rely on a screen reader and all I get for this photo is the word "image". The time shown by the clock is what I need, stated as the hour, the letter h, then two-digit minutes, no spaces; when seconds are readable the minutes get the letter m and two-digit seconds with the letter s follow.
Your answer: 7h50
